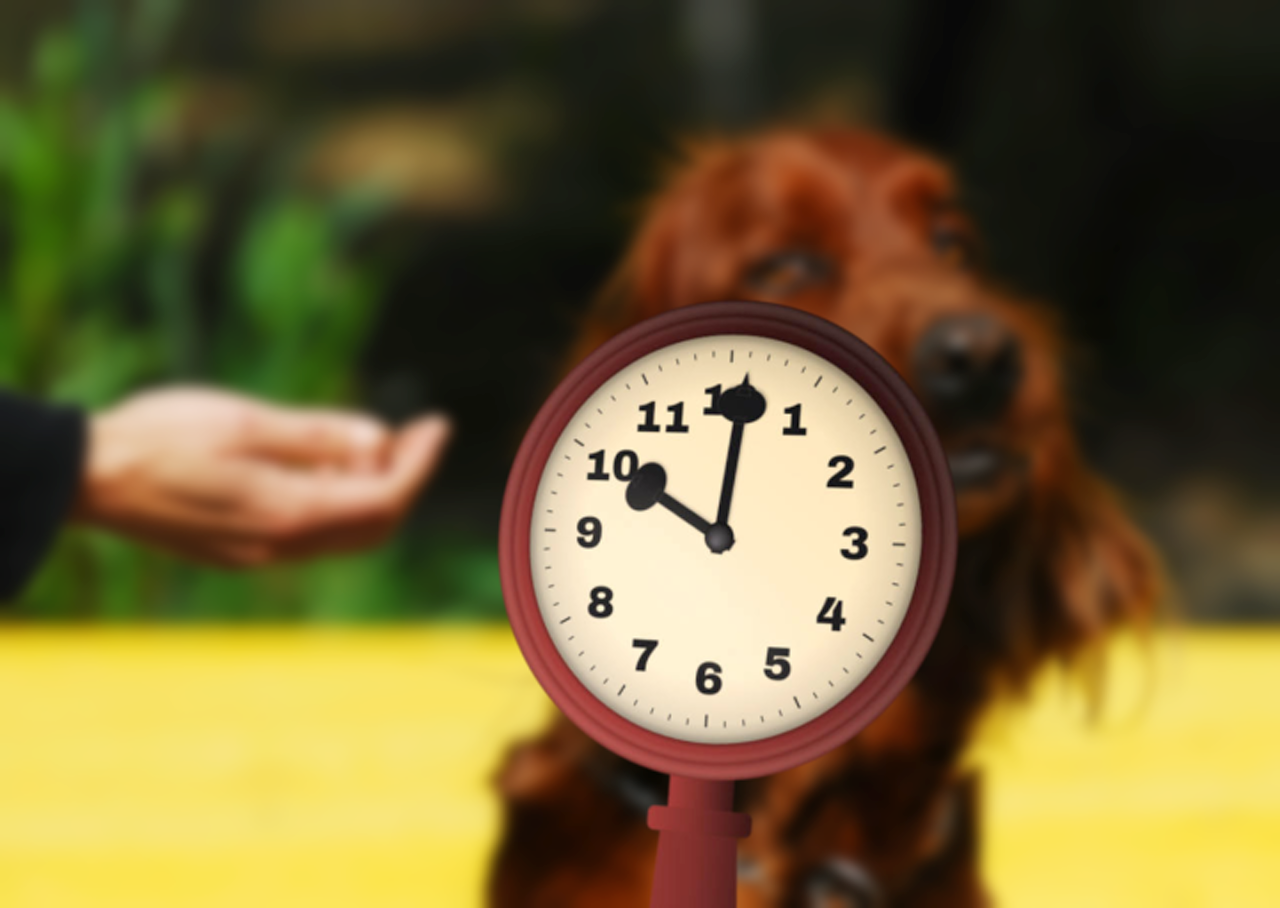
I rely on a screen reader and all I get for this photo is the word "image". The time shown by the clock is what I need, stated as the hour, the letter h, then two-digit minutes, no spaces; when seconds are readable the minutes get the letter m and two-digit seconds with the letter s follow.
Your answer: 10h01
